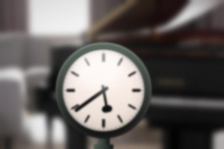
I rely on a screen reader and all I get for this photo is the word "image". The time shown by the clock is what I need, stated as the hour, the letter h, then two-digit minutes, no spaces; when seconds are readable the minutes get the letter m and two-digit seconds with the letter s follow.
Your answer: 5h39
